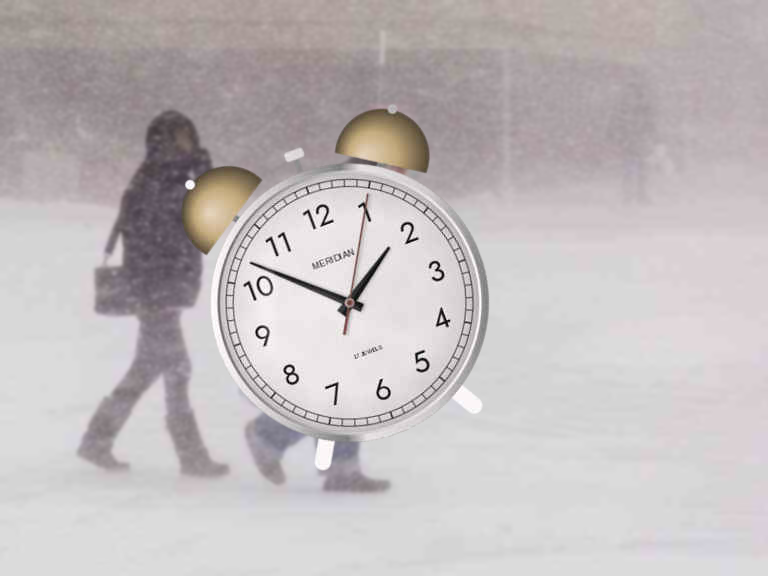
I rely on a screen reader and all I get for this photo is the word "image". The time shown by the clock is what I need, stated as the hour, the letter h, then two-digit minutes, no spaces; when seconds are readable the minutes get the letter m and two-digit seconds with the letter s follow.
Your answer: 1h52m05s
